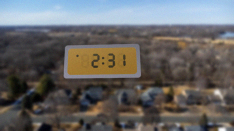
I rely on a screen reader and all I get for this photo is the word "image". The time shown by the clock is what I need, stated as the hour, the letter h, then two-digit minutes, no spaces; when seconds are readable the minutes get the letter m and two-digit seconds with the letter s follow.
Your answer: 2h31
